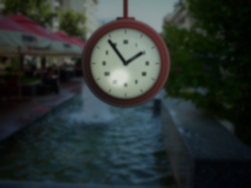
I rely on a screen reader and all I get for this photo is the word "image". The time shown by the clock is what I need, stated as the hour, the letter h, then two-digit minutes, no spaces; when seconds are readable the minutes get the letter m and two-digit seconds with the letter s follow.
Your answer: 1h54
